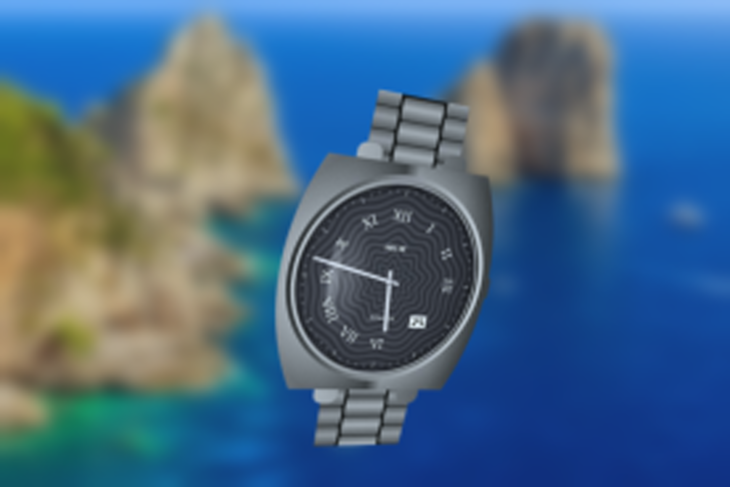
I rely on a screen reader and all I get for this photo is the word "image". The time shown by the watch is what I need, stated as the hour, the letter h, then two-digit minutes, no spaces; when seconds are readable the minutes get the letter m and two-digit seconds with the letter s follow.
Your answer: 5h47
